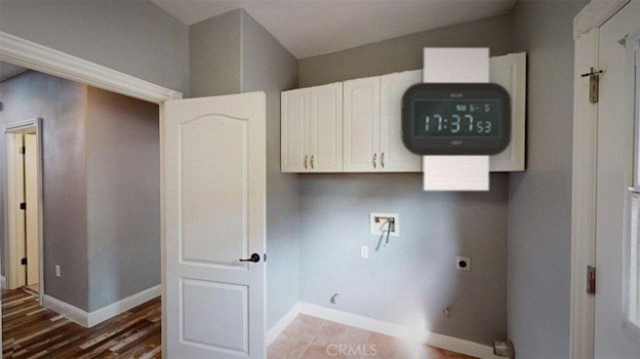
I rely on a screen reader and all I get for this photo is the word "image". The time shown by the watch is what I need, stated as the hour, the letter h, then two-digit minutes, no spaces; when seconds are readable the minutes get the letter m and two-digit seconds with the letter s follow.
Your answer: 17h37m53s
